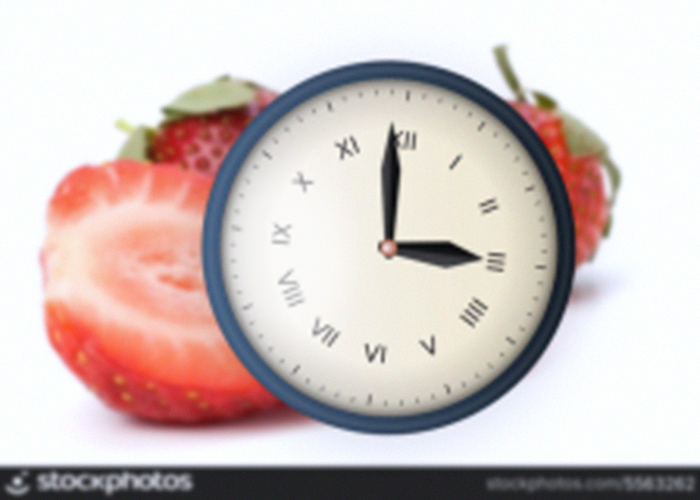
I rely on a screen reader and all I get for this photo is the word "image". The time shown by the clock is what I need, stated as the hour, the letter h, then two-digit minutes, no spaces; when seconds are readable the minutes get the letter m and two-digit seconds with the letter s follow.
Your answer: 2h59
